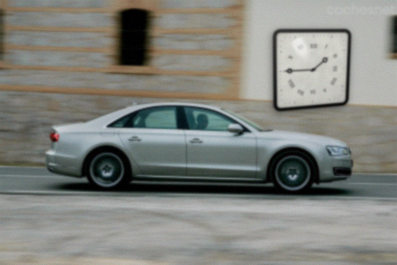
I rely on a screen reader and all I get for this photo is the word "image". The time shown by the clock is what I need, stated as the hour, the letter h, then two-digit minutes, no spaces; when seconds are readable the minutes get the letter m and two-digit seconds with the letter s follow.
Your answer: 1h45
